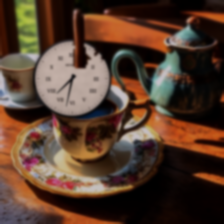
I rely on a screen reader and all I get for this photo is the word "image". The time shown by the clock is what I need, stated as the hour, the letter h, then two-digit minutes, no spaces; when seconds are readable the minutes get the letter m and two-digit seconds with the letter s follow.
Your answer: 7h32
